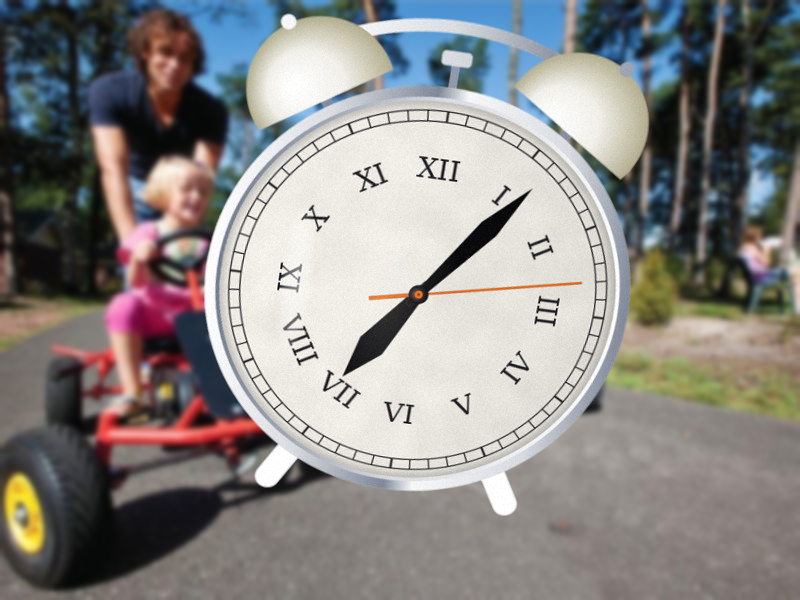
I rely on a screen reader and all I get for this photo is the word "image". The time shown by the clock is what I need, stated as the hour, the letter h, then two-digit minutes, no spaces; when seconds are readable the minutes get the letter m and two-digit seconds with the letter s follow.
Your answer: 7h06m13s
